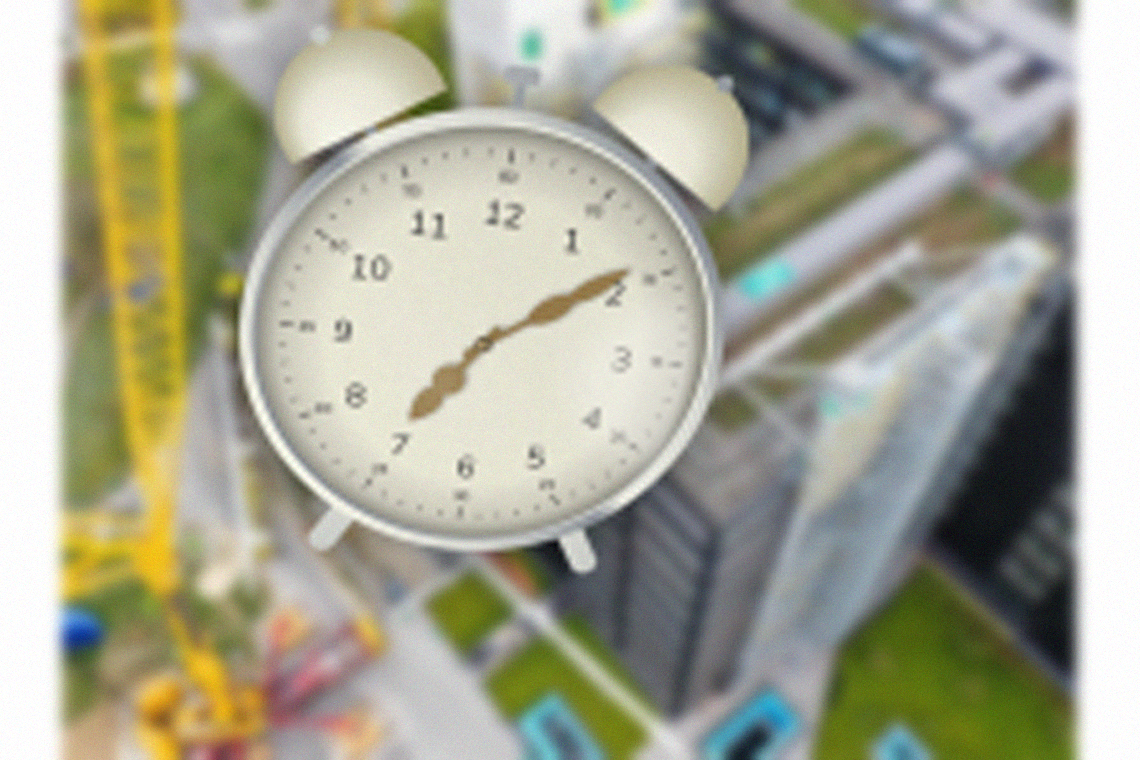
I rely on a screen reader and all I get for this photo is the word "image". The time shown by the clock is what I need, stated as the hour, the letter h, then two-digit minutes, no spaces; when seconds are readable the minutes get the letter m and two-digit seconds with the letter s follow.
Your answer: 7h09
